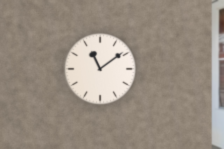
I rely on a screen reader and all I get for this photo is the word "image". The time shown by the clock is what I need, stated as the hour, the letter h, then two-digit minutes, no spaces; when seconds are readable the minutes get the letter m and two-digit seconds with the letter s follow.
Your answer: 11h09
